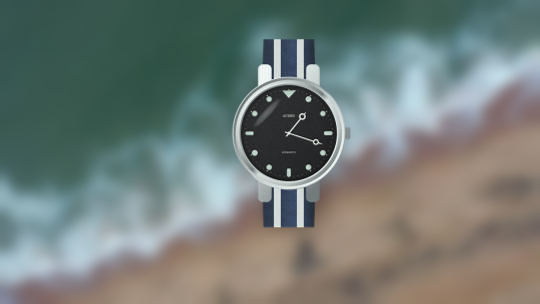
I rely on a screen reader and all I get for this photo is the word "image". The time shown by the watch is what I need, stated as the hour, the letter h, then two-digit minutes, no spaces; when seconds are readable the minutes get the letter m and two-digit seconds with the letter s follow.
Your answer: 1h18
